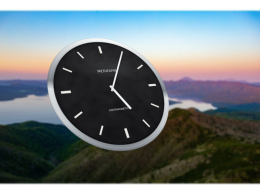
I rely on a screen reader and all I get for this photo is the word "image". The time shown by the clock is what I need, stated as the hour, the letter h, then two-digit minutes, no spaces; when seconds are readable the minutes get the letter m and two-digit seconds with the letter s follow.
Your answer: 5h05
